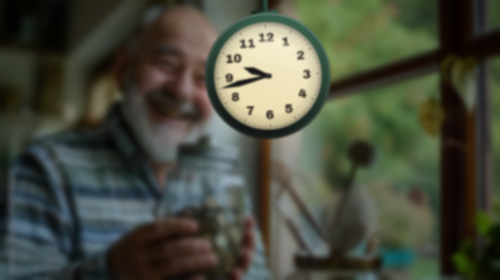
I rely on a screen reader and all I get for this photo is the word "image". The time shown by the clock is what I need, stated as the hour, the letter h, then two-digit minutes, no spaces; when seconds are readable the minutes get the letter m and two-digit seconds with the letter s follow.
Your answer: 9h43
